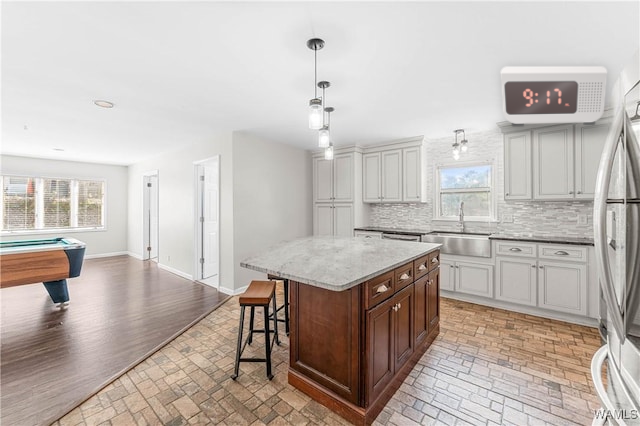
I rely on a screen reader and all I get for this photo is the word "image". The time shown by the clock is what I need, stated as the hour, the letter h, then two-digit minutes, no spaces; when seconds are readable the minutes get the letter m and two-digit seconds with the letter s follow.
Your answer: 9h17
